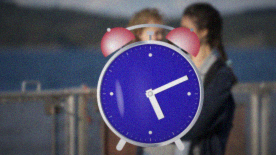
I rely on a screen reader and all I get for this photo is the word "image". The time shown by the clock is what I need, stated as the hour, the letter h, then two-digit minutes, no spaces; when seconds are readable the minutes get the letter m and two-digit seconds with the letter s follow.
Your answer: 5h11
